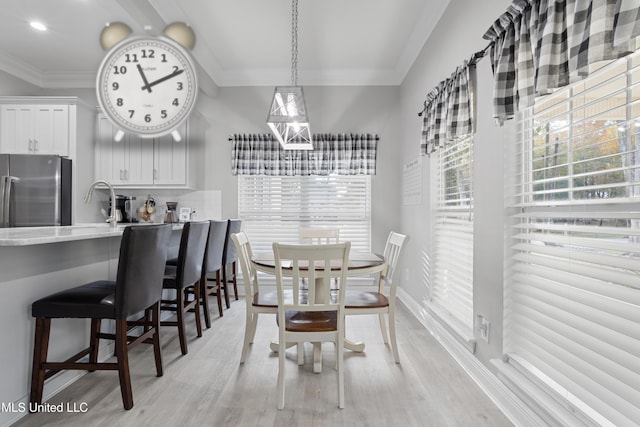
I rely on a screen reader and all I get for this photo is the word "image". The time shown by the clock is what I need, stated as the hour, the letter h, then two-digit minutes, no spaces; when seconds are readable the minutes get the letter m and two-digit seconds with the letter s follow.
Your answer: 11h11
